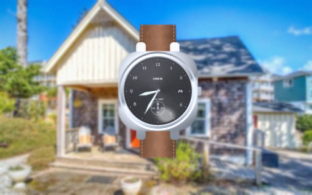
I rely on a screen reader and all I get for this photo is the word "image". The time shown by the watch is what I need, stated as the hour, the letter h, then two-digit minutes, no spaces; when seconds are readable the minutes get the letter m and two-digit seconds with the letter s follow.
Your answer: 8h35
